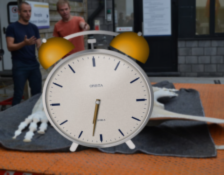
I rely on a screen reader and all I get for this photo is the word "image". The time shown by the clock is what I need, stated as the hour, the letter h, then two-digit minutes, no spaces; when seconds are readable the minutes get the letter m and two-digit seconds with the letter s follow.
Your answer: 6h32
